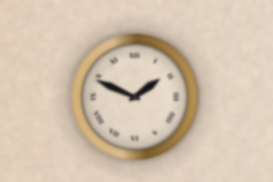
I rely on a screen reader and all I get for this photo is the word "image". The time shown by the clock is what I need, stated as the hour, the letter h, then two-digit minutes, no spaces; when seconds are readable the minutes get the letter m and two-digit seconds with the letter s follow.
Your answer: 1h49
